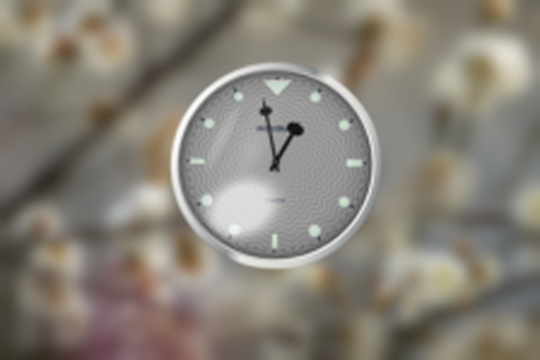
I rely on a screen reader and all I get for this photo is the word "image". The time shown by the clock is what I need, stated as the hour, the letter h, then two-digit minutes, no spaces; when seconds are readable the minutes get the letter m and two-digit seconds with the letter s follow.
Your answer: 12h58
